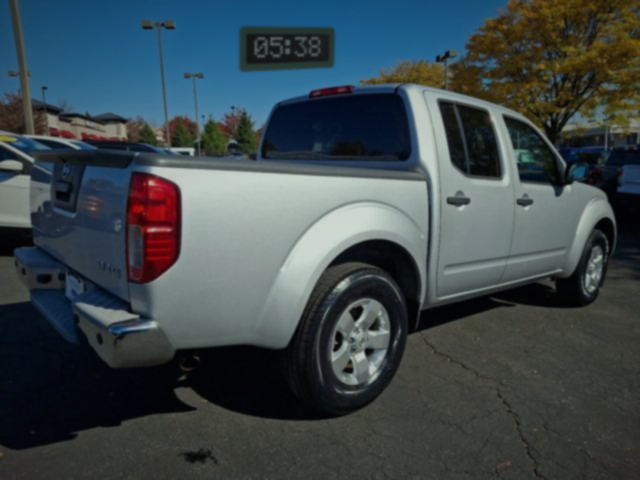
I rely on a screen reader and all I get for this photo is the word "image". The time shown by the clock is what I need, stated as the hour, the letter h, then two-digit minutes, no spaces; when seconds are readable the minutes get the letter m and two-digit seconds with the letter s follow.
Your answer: 5h38
